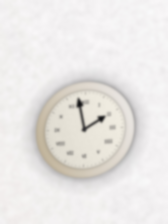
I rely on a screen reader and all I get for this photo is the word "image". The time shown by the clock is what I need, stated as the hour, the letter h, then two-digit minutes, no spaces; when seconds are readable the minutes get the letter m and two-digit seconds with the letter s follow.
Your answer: 1h58
